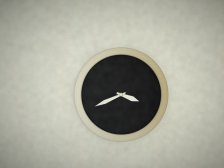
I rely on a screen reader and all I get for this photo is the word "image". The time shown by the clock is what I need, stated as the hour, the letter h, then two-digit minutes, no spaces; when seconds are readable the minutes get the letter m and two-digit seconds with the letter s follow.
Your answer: 3h41
